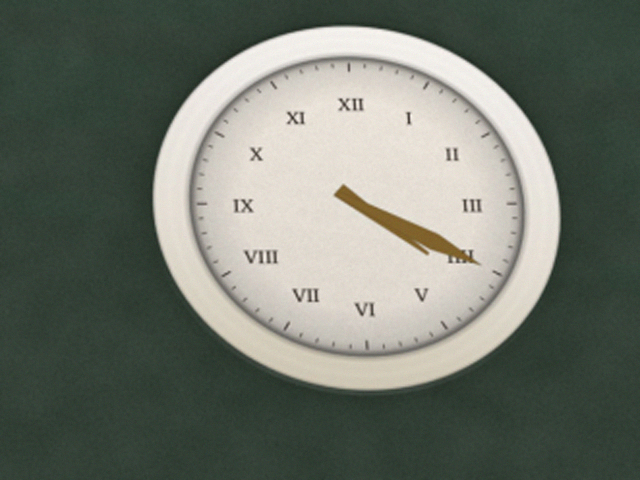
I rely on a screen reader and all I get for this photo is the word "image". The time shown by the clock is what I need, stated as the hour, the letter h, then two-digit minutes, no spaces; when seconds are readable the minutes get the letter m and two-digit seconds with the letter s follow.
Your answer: 4h20
